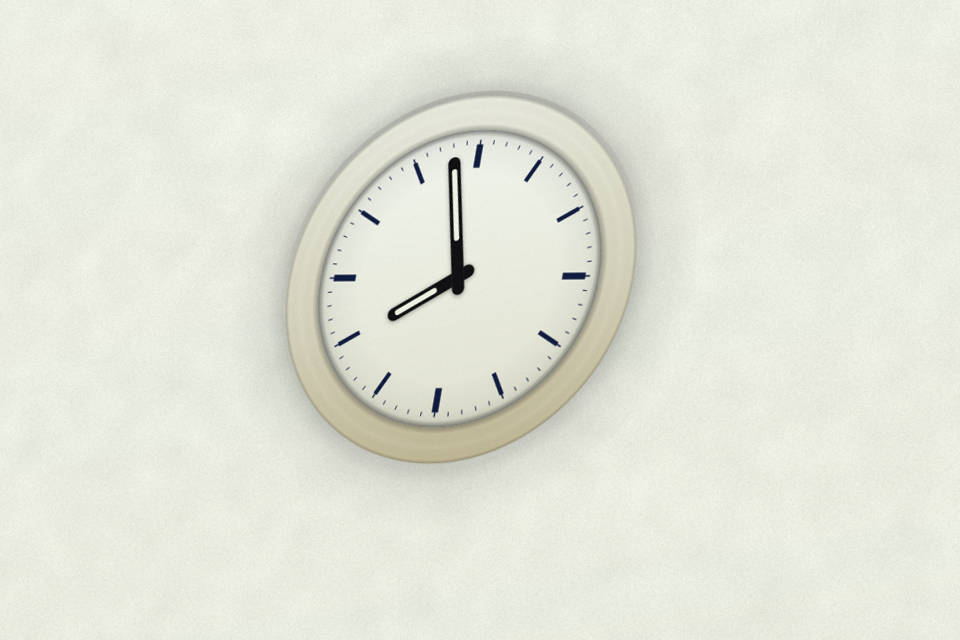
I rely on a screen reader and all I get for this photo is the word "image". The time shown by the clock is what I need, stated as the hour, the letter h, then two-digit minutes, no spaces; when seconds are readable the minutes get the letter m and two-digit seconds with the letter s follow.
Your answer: 7h58
